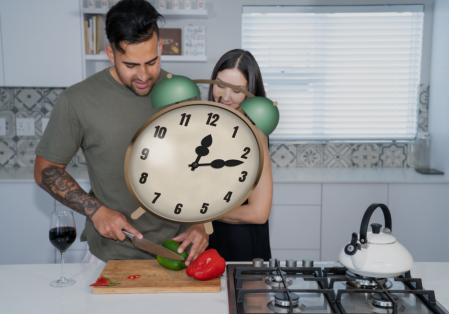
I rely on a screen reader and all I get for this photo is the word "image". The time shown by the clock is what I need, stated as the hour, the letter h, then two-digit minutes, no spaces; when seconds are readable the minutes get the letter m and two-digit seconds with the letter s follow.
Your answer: 12h12
